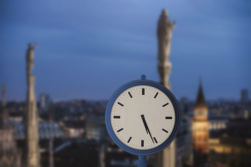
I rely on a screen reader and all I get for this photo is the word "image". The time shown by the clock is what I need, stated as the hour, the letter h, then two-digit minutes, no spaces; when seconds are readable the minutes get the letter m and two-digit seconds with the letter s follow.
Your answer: 5h26
